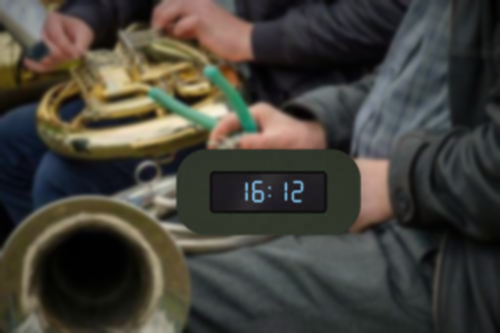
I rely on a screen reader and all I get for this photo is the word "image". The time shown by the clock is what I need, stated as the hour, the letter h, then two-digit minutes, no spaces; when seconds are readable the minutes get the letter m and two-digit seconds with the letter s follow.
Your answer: 16h12
